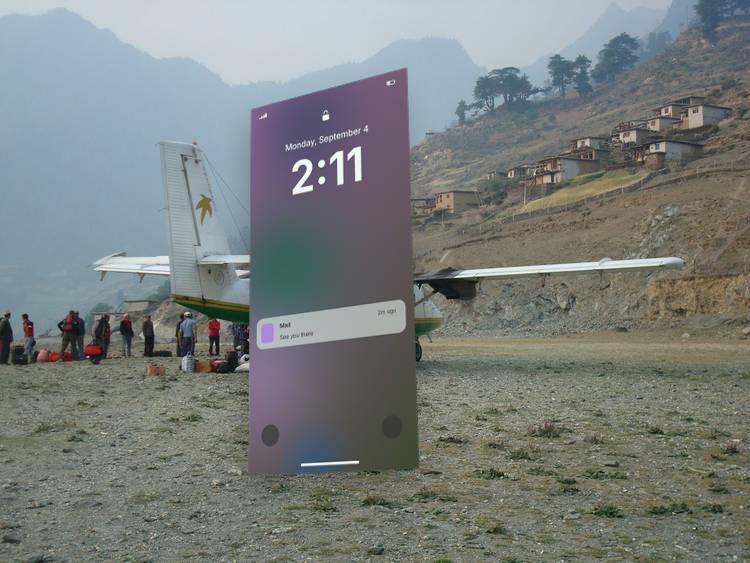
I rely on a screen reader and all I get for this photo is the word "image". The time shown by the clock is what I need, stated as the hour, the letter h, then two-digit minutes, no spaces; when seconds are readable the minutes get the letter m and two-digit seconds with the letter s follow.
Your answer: 2h11
